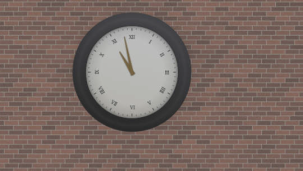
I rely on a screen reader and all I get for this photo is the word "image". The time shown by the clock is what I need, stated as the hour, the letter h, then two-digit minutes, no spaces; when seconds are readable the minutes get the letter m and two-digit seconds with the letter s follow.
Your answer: 10h58
